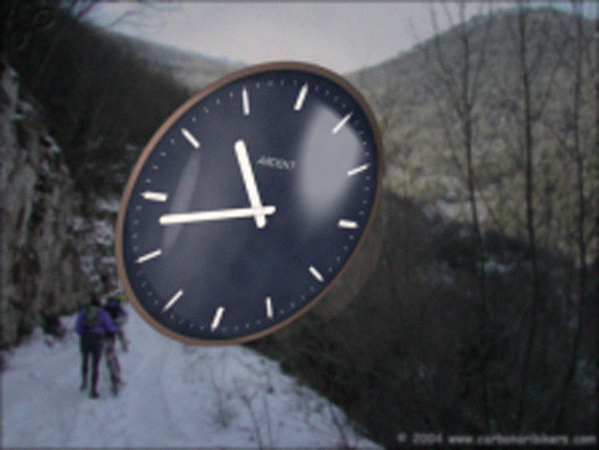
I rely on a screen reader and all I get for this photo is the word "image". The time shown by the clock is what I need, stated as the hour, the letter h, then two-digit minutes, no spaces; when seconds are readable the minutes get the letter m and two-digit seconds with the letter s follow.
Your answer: 10h43
